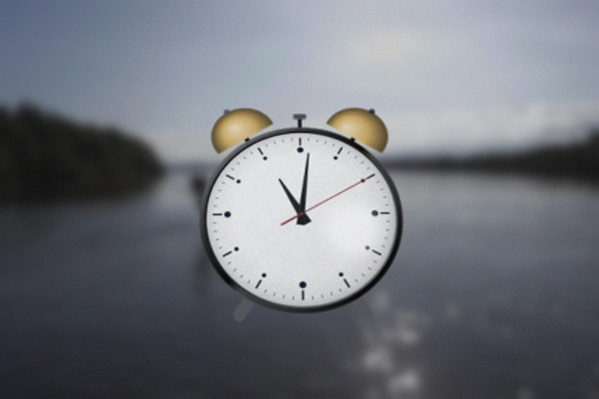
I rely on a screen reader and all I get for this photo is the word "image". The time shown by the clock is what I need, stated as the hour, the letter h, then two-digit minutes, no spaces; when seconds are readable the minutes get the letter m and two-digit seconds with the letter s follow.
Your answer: 11h01m10s
